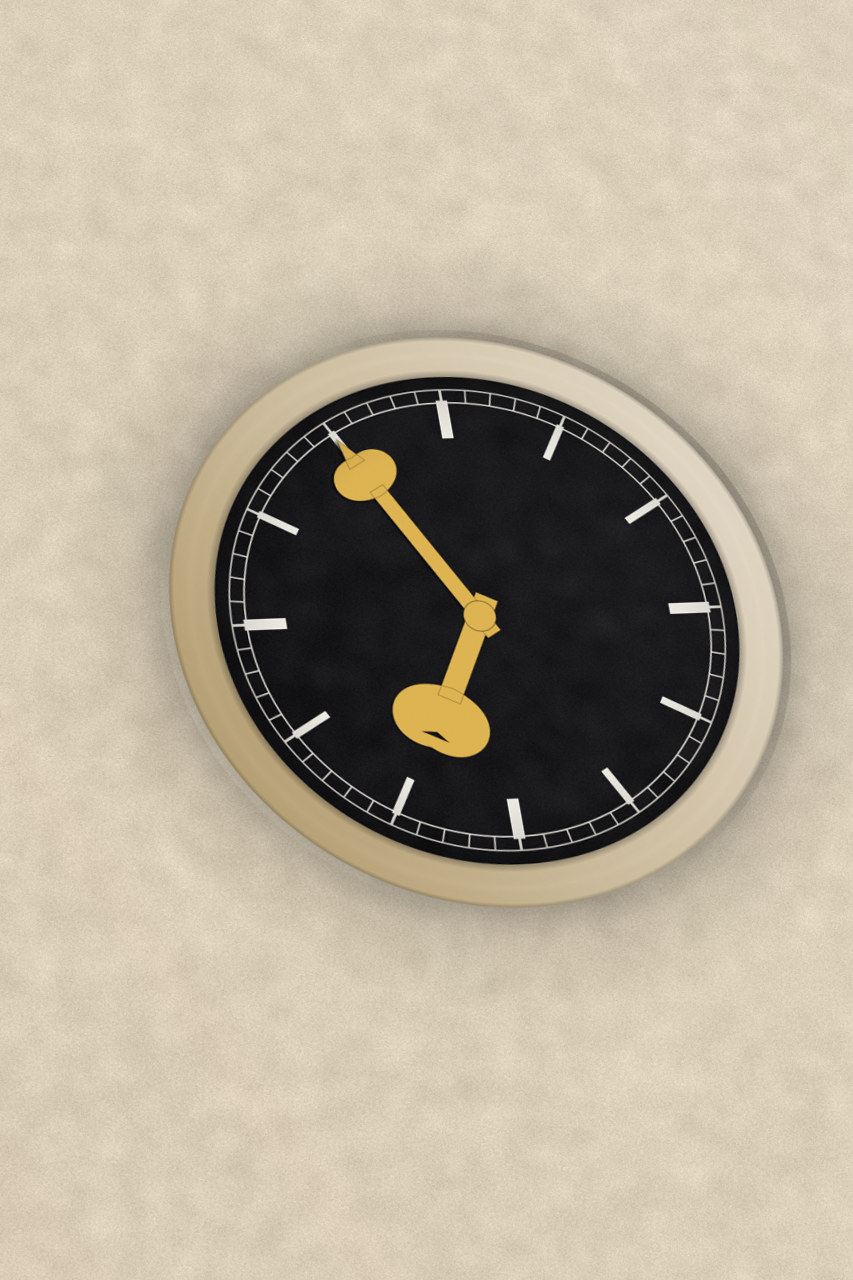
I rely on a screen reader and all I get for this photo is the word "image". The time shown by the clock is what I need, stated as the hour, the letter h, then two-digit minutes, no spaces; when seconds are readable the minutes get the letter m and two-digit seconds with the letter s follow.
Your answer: 6h55
